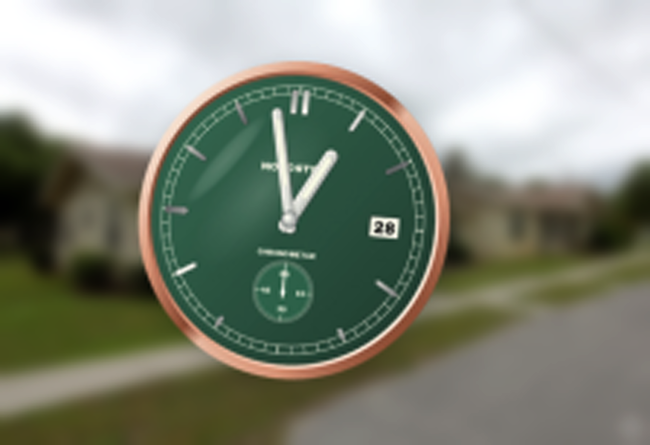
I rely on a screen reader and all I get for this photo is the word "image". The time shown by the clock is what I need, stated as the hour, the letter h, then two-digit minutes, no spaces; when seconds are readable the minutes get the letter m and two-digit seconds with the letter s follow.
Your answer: 12h58
